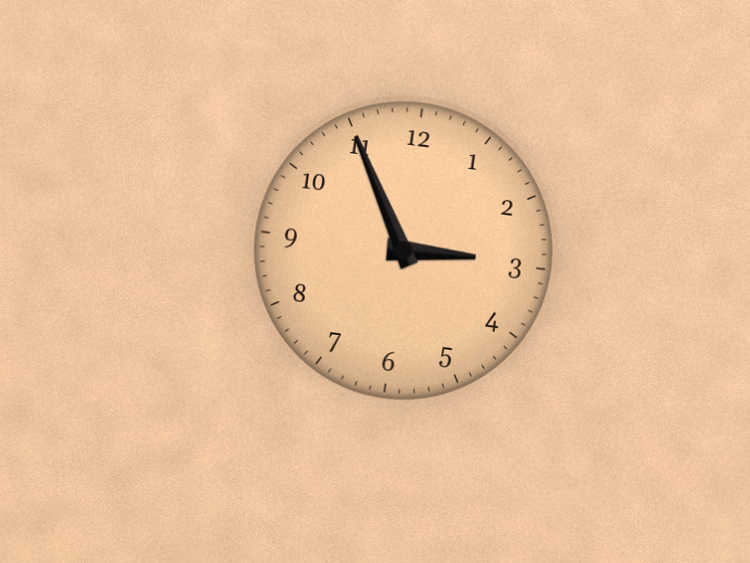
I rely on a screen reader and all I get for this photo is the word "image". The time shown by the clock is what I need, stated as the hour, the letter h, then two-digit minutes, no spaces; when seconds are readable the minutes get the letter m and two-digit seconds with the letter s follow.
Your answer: 2h55
